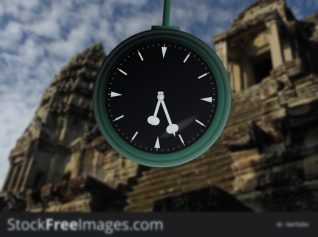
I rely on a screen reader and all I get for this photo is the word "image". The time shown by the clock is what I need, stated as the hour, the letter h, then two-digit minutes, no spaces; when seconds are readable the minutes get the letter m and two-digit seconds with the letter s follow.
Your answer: 6h26
